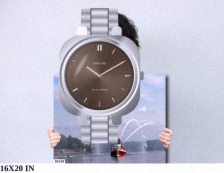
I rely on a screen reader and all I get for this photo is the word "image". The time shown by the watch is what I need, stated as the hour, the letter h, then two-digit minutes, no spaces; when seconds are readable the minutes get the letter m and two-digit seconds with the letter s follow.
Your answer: 10h10
